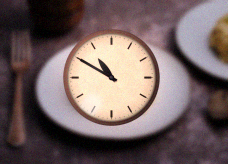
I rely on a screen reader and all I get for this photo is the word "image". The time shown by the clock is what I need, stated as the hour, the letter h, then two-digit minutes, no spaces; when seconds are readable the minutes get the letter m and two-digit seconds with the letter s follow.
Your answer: 10h50
